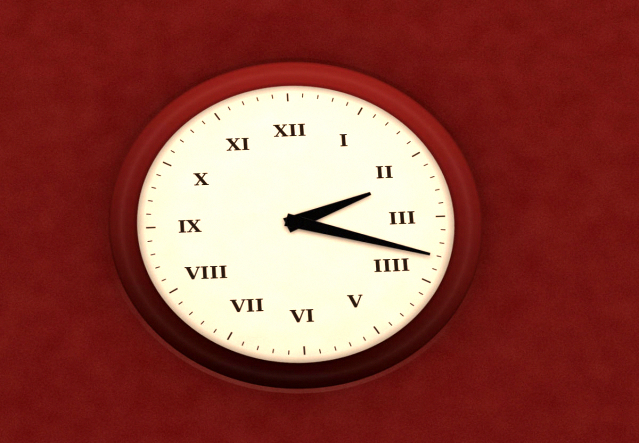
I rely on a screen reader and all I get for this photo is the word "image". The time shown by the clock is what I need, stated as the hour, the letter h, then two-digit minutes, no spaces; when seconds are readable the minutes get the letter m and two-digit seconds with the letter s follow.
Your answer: 2h18
